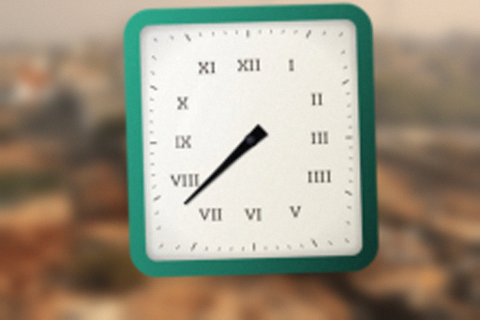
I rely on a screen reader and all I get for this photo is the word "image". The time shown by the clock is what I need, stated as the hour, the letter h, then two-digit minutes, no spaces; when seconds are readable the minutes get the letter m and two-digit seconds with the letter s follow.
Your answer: 7h38
